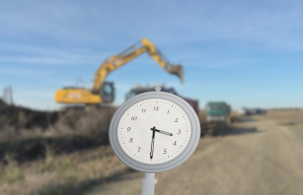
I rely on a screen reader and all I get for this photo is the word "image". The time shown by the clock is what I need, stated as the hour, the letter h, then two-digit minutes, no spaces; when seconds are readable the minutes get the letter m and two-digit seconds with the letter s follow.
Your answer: 3h30
